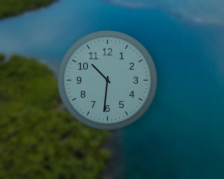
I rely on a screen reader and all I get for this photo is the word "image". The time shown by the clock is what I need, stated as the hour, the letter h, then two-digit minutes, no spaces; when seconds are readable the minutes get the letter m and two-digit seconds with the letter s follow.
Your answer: 10h31
